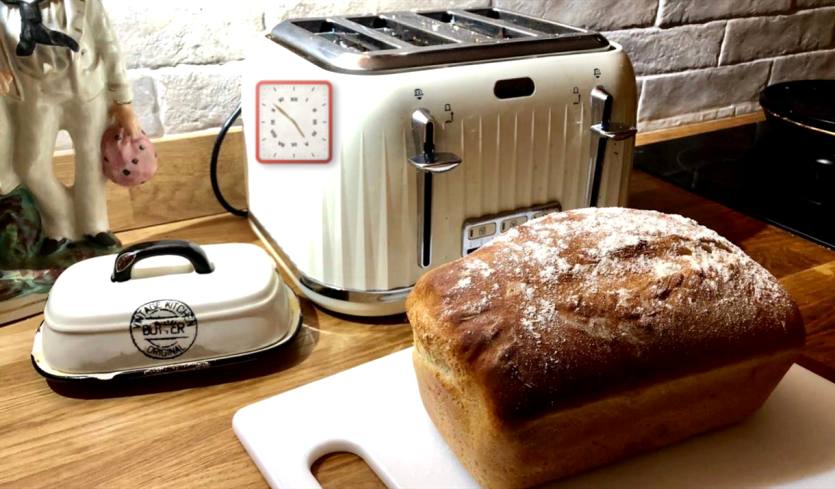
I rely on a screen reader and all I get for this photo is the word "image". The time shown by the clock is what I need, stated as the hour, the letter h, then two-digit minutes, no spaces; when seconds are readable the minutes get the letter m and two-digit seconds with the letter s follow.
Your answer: 4h52
